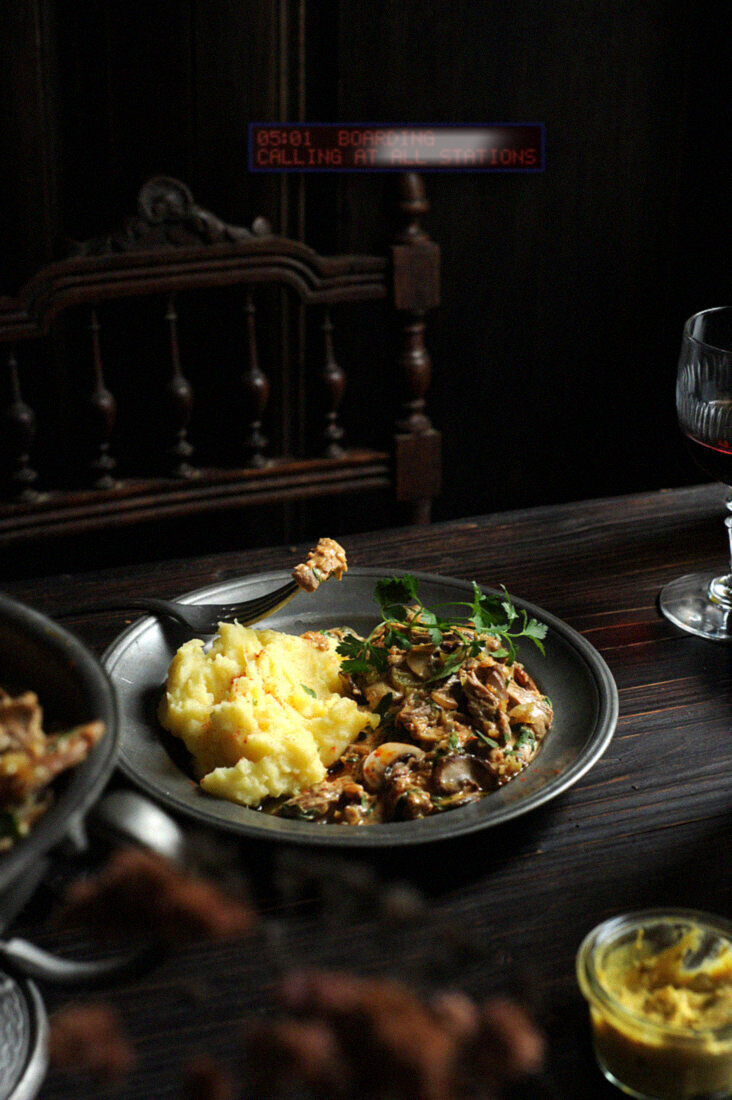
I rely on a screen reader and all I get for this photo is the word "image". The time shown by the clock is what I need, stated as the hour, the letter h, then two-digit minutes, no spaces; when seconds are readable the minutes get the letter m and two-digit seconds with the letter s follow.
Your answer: 5h01
